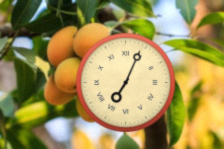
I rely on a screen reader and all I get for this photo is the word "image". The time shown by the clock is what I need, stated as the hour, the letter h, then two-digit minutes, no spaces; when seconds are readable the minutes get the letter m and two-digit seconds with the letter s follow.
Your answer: 7h04
